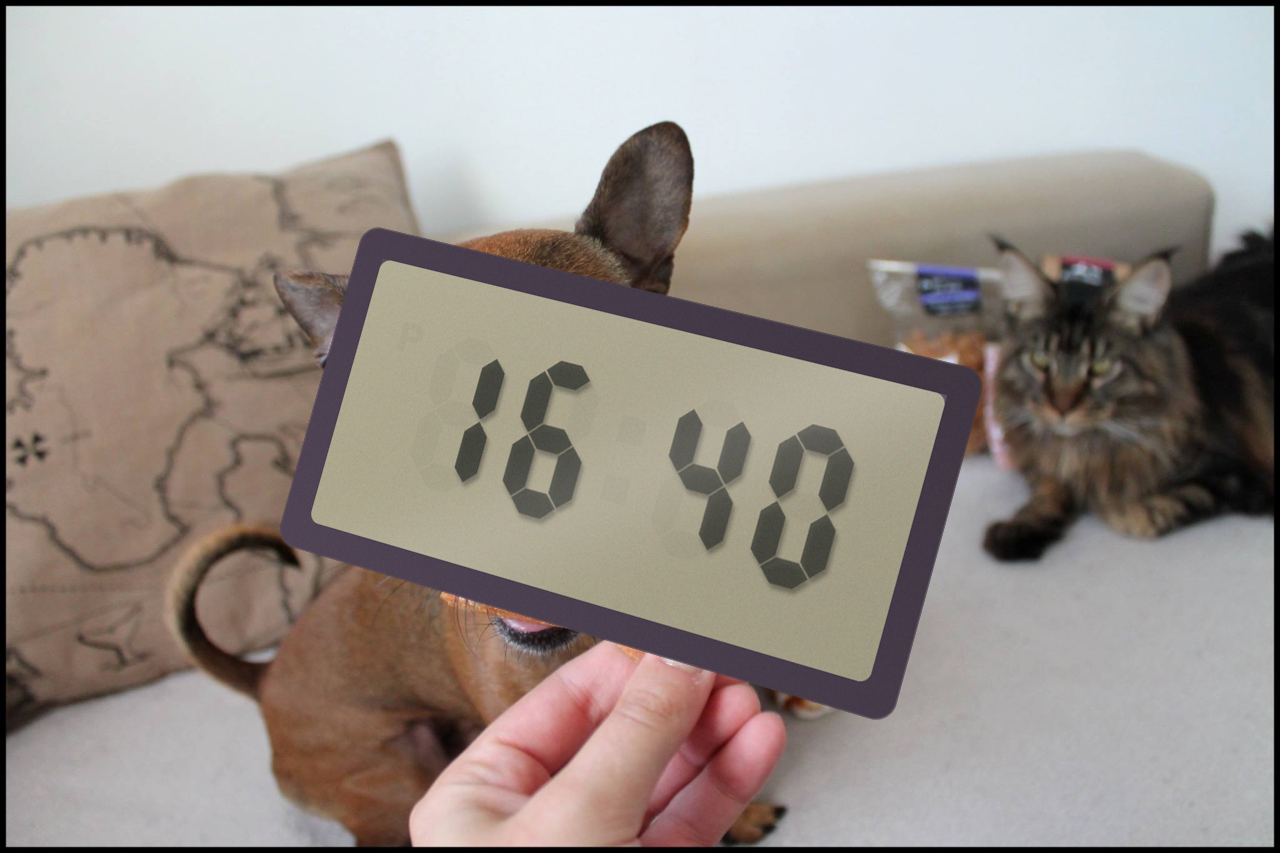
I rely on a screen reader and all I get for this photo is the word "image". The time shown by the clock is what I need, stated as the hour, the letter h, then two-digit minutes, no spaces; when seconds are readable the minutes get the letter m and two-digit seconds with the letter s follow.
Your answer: 16h40
